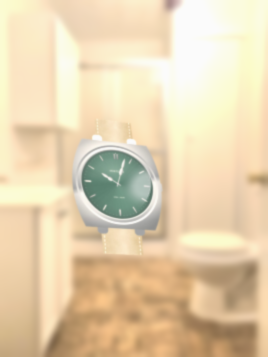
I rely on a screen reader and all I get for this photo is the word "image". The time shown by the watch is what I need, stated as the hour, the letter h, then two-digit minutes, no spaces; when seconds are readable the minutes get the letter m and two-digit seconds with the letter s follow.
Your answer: 10h03
